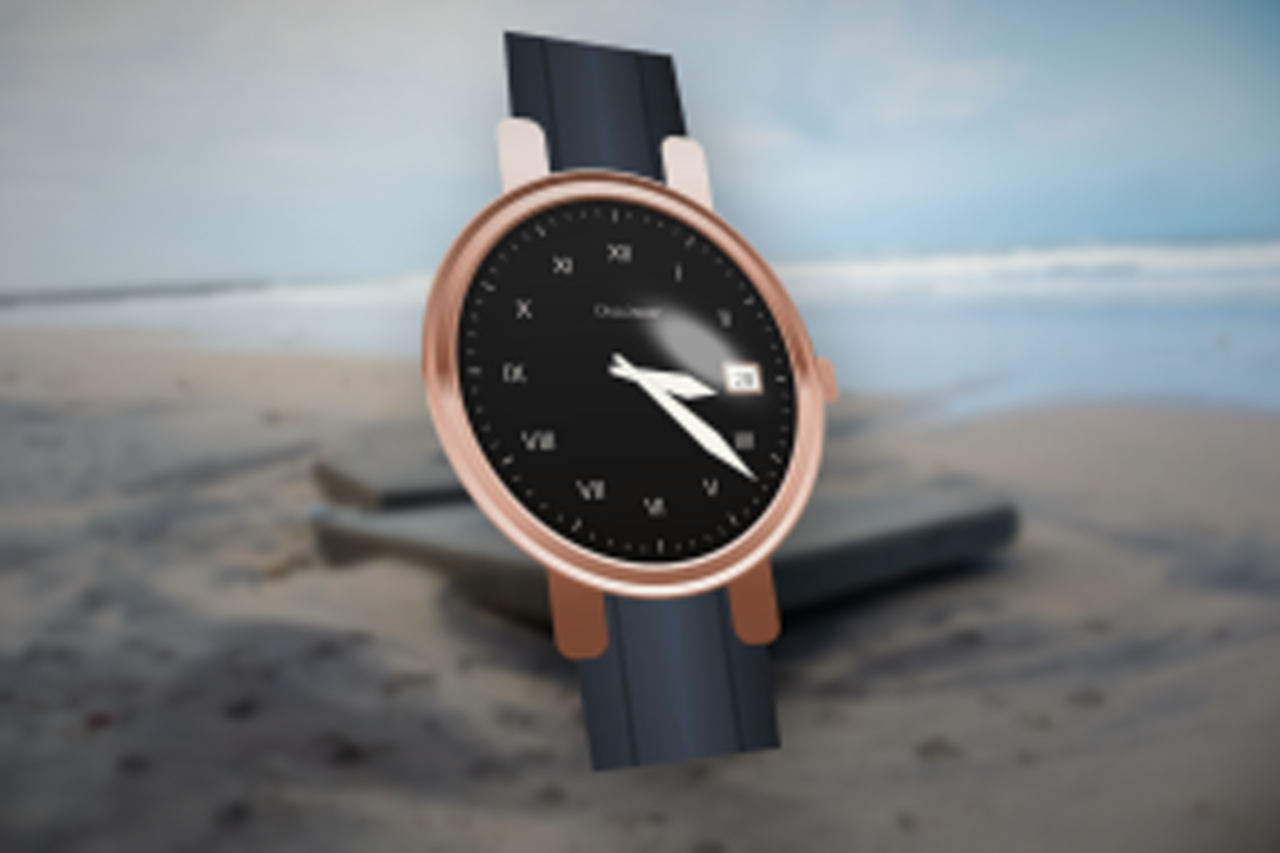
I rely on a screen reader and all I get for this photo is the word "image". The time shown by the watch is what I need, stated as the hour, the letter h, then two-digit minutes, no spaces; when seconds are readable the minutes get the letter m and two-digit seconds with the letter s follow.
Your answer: 3h22
